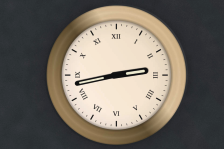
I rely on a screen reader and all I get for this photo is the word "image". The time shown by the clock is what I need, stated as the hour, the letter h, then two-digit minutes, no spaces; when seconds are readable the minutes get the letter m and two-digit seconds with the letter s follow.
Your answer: 2h43
